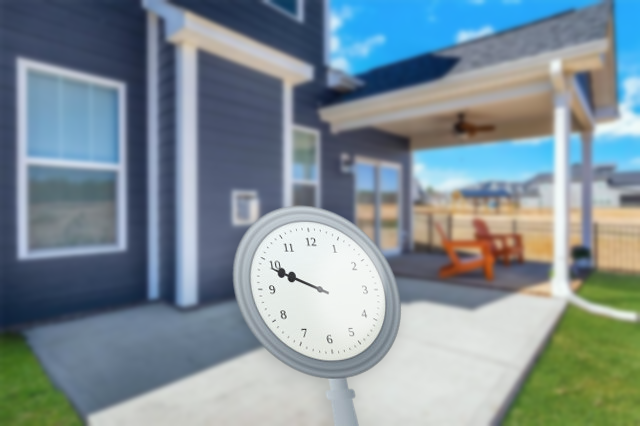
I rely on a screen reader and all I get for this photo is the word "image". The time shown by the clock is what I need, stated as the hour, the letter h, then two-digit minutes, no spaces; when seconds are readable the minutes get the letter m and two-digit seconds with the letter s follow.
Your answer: 9h49
